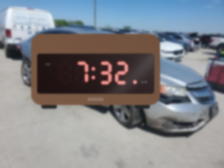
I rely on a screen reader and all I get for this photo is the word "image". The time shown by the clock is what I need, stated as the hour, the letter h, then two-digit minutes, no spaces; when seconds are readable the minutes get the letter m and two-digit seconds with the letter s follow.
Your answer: 7h32
